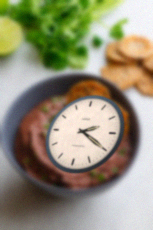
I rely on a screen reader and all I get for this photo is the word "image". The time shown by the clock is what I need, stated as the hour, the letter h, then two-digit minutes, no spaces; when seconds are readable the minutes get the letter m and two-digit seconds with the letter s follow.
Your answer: 2h20
